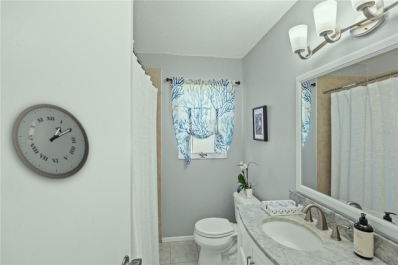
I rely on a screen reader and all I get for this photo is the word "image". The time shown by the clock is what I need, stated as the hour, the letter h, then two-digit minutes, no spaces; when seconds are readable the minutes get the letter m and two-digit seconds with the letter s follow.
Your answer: 1h10
